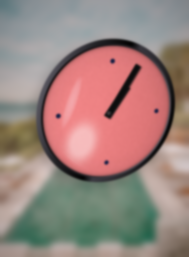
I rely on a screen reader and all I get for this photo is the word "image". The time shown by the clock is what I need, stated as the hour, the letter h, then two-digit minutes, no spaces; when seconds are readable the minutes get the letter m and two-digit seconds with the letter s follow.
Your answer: 1h05
